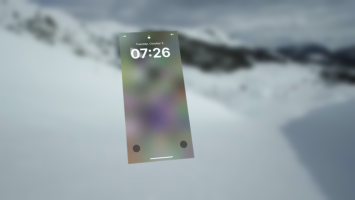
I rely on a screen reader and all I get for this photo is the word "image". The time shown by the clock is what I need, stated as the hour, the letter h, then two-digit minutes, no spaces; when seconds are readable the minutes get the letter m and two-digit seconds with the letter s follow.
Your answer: 7h26
